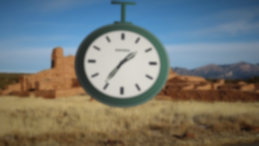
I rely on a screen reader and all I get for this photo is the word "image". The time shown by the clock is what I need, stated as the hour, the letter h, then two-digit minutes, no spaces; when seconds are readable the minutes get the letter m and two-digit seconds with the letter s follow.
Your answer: 1h36
